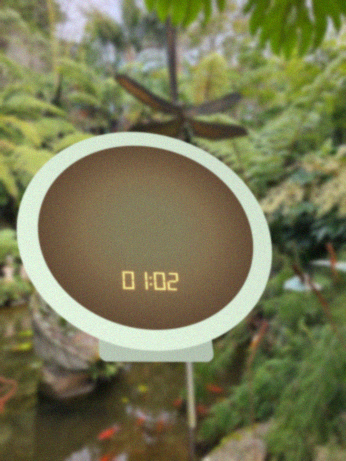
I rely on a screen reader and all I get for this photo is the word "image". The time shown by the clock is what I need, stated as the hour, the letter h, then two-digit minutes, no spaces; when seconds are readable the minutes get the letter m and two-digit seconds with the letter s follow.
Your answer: 1h02
